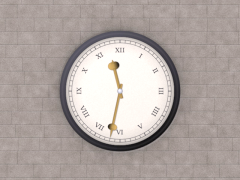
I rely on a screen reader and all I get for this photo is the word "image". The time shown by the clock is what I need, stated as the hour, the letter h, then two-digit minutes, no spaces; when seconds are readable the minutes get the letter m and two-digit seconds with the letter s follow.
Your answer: 11h32
